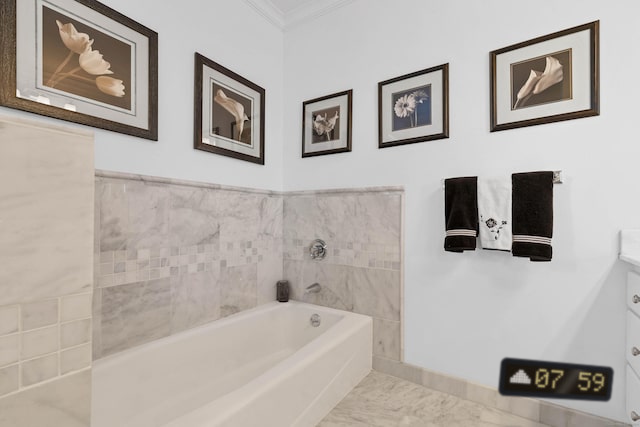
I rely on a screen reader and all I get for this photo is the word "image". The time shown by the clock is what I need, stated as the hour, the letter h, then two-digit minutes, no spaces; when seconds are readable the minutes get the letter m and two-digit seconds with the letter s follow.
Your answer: 7h59
